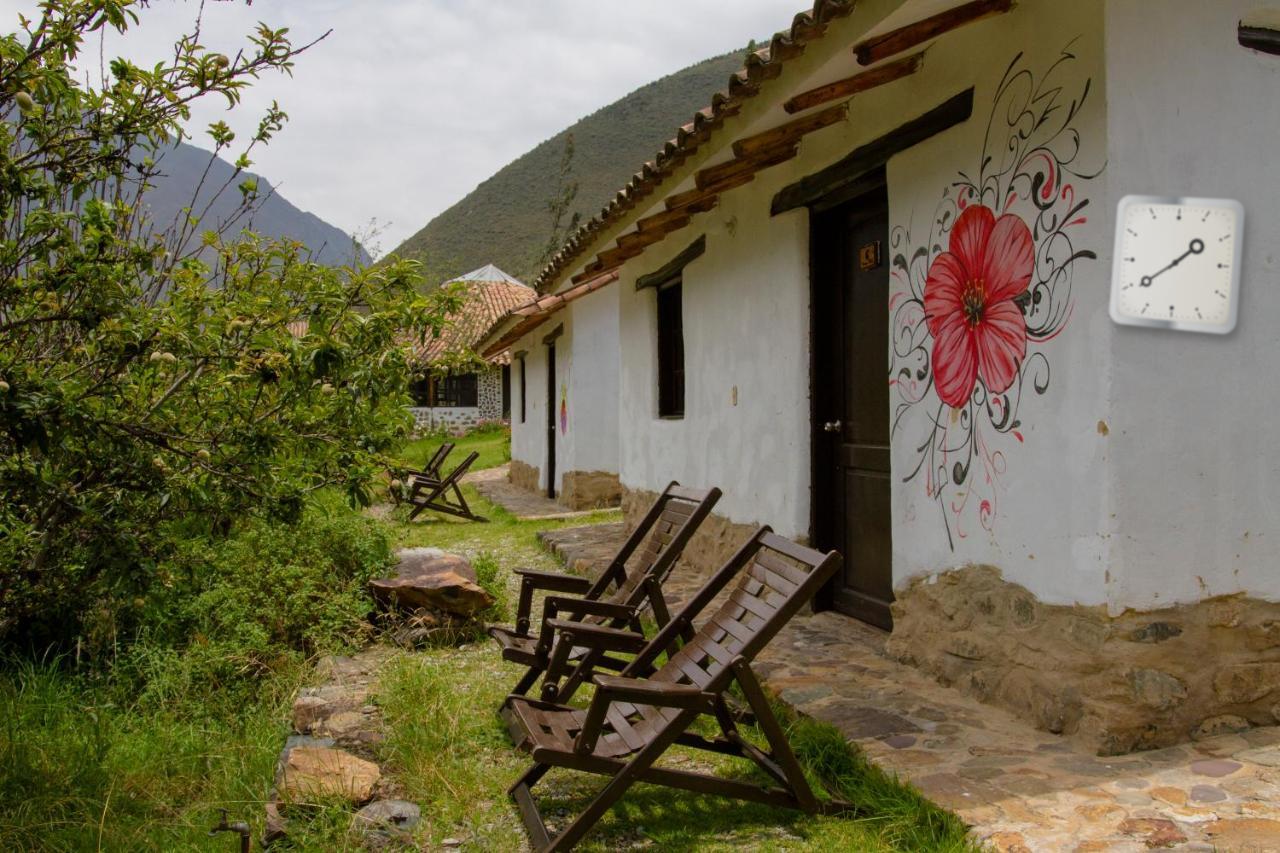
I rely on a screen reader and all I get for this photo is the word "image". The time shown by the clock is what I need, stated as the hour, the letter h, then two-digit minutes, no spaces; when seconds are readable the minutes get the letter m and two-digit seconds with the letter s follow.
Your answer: 1h39
